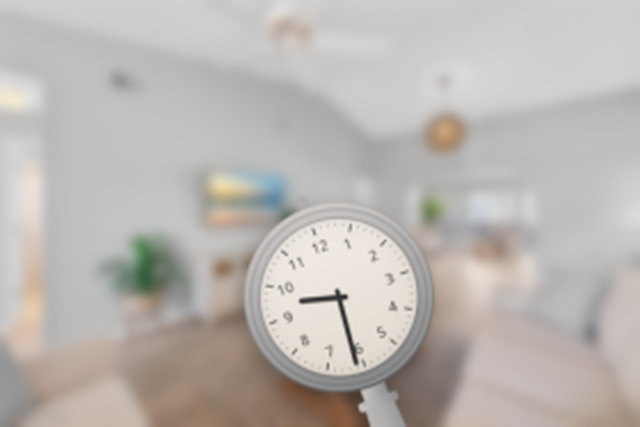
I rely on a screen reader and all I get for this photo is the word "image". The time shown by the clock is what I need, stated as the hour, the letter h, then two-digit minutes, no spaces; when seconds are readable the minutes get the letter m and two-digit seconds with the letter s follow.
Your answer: 9h31
